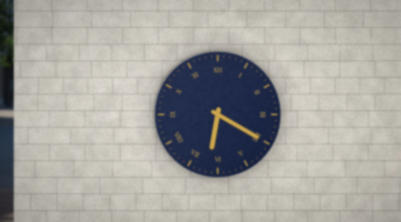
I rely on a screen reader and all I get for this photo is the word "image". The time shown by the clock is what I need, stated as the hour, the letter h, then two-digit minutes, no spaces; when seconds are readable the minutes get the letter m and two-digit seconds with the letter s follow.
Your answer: 6h20
